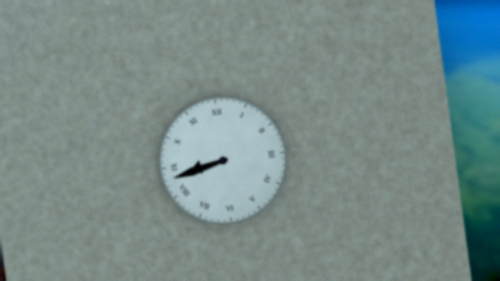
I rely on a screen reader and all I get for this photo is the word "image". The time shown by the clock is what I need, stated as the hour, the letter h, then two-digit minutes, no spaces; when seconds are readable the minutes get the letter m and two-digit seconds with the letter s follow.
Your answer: 8h43
